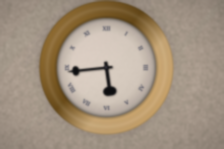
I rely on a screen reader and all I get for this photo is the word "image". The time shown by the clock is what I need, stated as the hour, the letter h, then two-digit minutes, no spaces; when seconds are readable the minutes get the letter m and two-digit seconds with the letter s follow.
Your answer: 5h44
